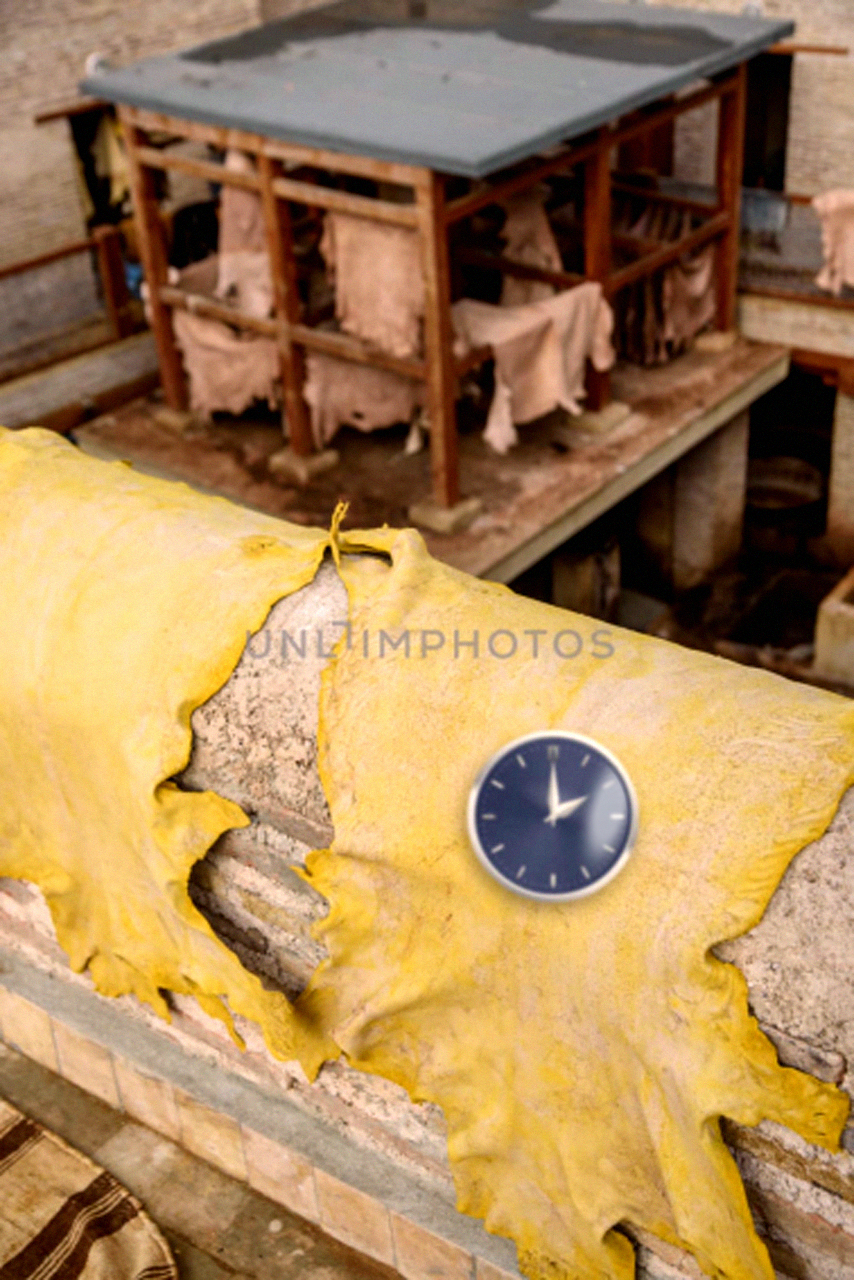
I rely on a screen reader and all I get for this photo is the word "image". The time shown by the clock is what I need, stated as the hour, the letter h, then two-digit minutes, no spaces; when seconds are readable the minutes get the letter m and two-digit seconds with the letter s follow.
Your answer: 2h00
